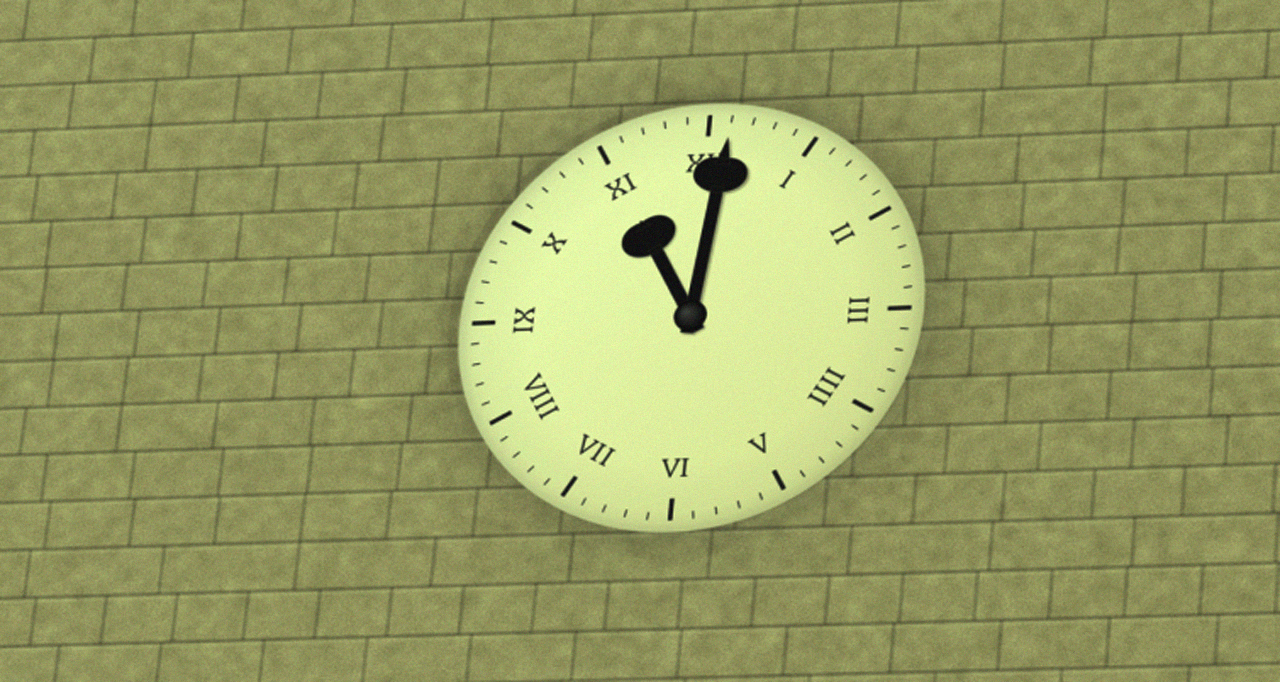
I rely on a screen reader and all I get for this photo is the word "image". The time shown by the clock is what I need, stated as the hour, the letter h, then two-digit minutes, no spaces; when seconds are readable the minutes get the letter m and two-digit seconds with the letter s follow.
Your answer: 11h01
